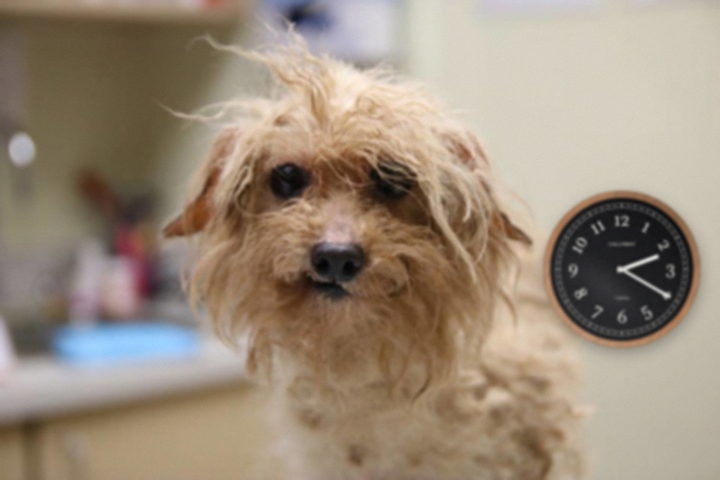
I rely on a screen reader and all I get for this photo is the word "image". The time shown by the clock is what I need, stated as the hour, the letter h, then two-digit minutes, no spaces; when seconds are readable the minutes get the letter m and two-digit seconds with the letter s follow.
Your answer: 2h20
